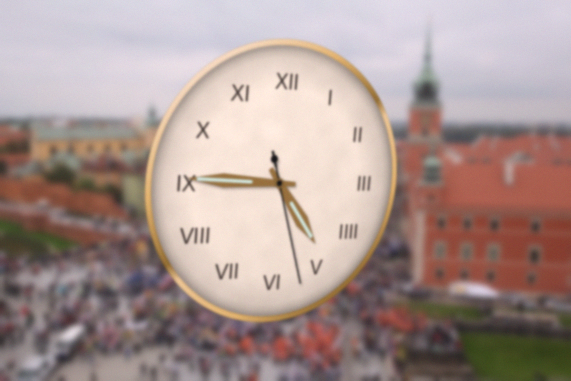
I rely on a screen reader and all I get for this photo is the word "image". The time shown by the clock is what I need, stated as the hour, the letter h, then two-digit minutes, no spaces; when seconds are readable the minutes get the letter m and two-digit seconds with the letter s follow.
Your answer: 4h45m27s
